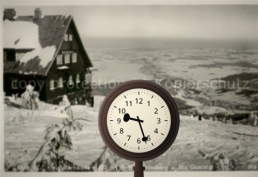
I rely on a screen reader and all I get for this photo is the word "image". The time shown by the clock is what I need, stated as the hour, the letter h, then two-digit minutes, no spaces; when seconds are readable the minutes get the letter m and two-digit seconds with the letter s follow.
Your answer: 9h27
